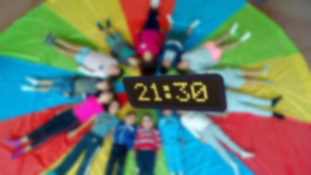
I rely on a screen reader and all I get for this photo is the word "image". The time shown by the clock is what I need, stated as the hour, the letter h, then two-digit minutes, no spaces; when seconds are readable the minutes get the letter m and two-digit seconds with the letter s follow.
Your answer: 21h30
